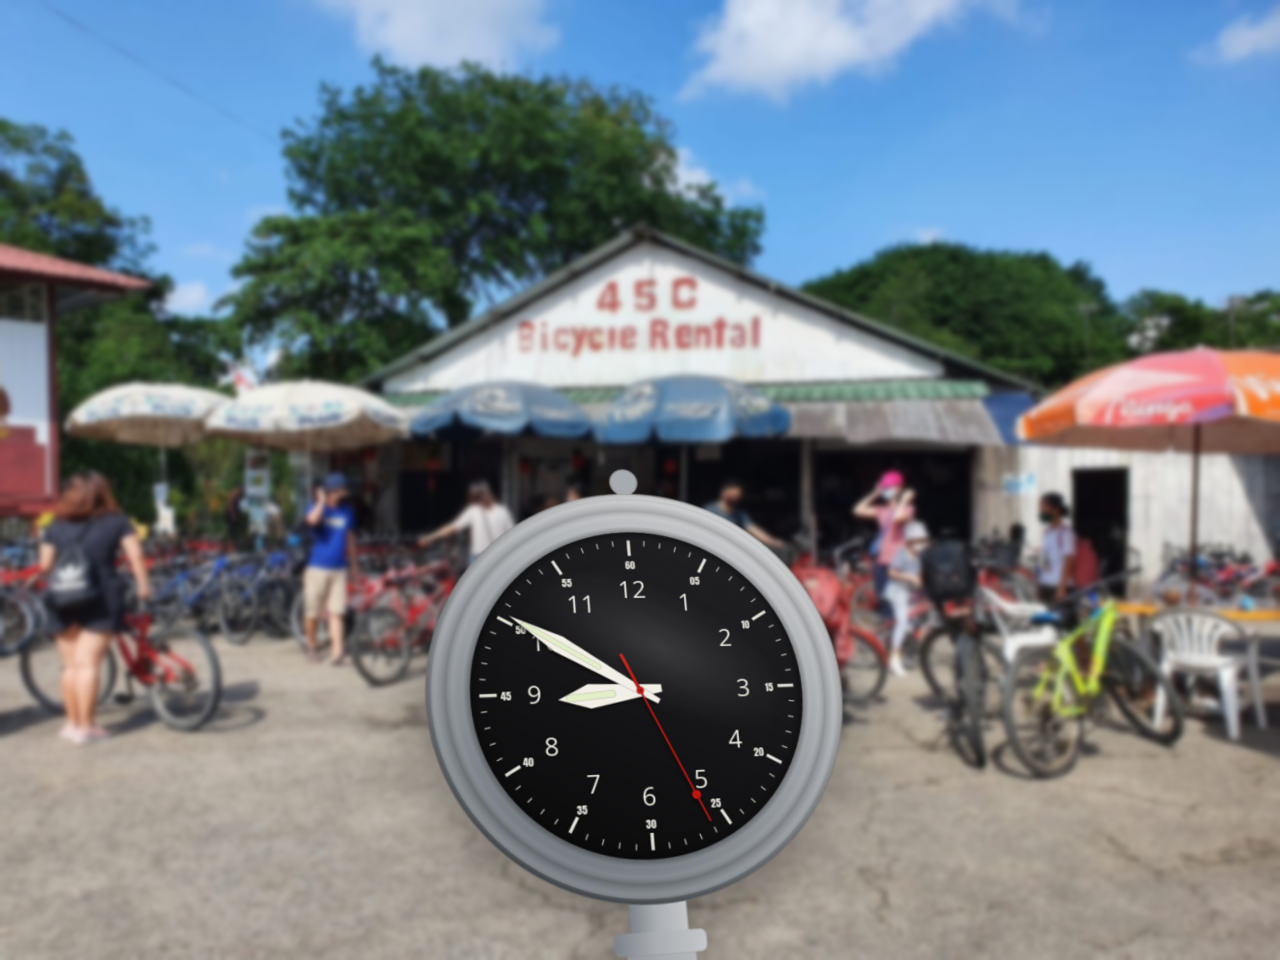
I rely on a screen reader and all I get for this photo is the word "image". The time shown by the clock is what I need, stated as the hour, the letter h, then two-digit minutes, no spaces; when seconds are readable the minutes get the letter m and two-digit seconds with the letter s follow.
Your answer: 8h50m26s
